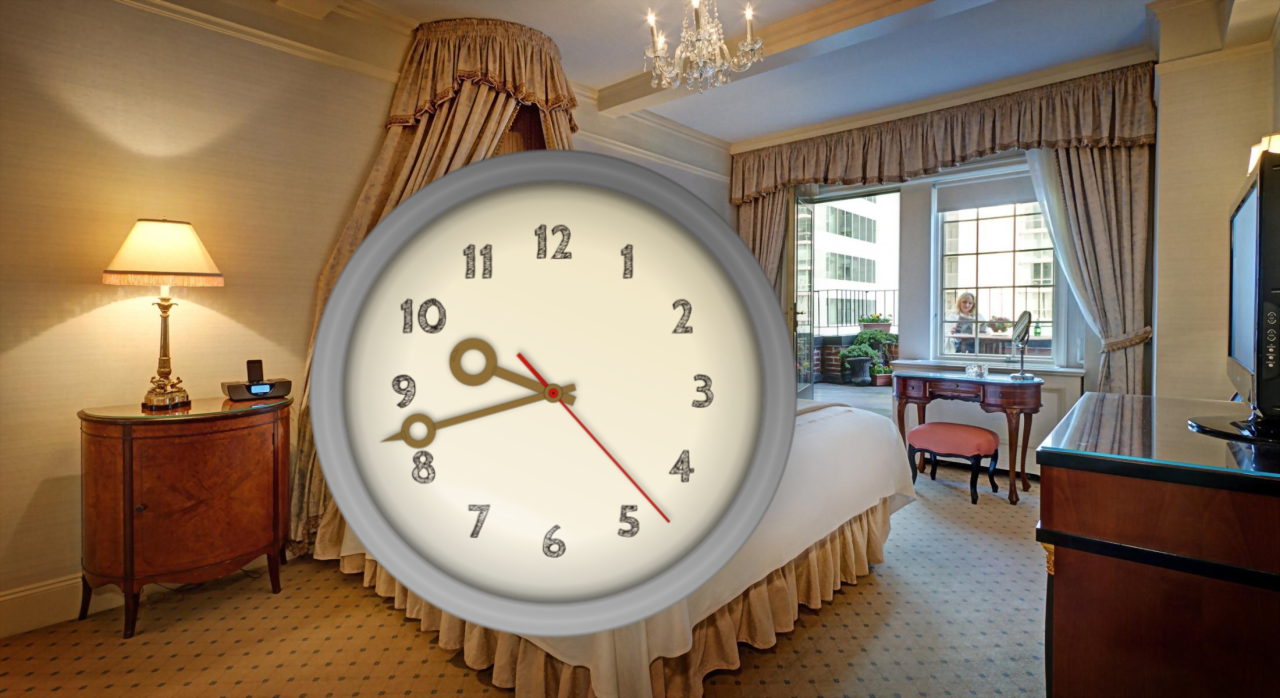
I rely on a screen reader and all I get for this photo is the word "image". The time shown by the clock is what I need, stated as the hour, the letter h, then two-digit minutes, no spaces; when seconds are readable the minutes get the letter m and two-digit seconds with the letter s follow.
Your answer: 9h42m23s
